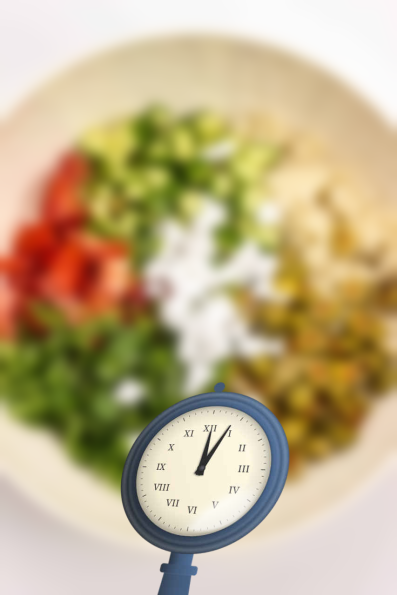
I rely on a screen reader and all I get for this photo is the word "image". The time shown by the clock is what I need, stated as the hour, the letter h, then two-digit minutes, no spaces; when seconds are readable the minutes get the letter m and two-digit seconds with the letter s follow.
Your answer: 12h04
